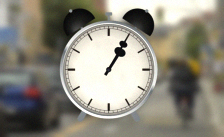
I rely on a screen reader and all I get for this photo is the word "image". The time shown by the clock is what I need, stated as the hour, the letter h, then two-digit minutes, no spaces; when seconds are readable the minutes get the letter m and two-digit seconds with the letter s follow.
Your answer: 1h05
